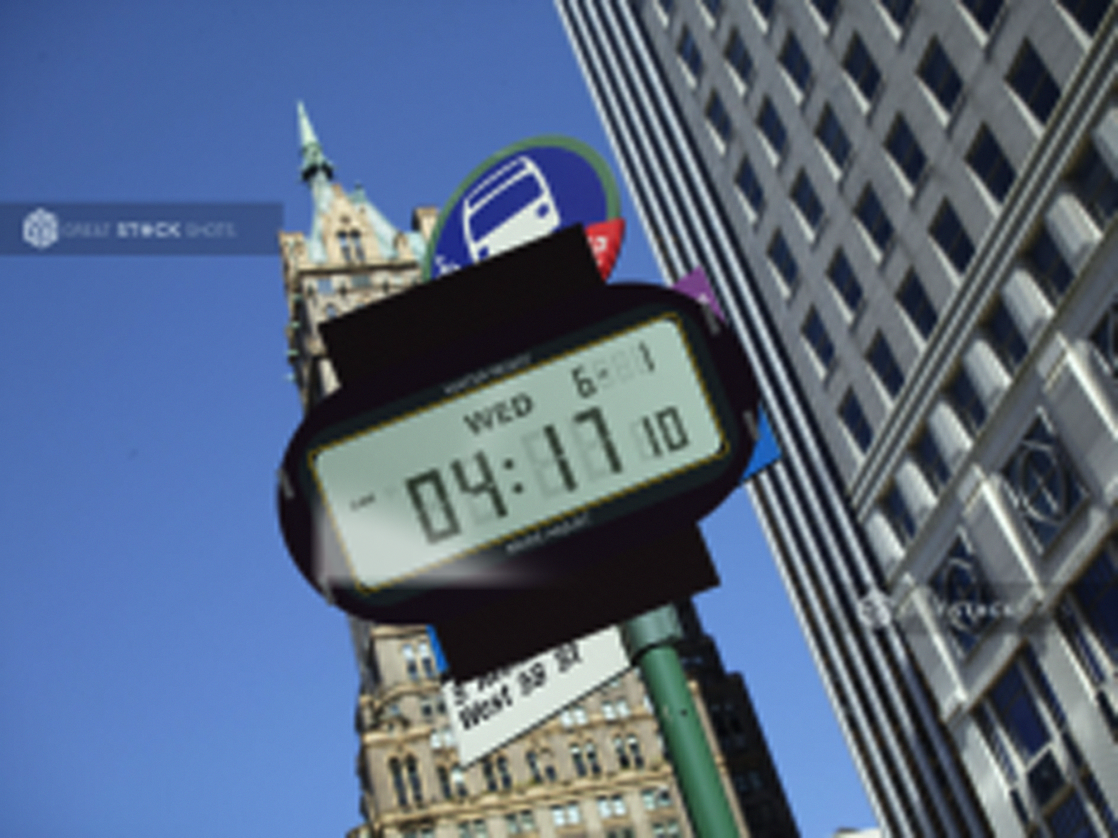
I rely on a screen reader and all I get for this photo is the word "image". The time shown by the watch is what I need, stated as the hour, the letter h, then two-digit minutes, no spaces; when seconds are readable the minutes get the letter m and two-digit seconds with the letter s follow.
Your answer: 4h17m10s
